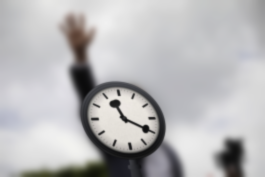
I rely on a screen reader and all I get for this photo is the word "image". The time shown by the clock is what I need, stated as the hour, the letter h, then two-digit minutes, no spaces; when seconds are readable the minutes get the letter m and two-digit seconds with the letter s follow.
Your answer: 11h20
